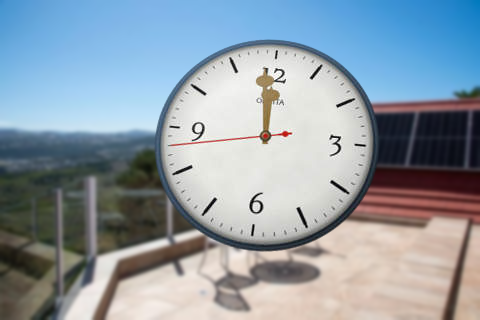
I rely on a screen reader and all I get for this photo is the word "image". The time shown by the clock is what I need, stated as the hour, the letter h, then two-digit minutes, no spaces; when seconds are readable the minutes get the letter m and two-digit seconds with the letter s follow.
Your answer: 11h58m43s
